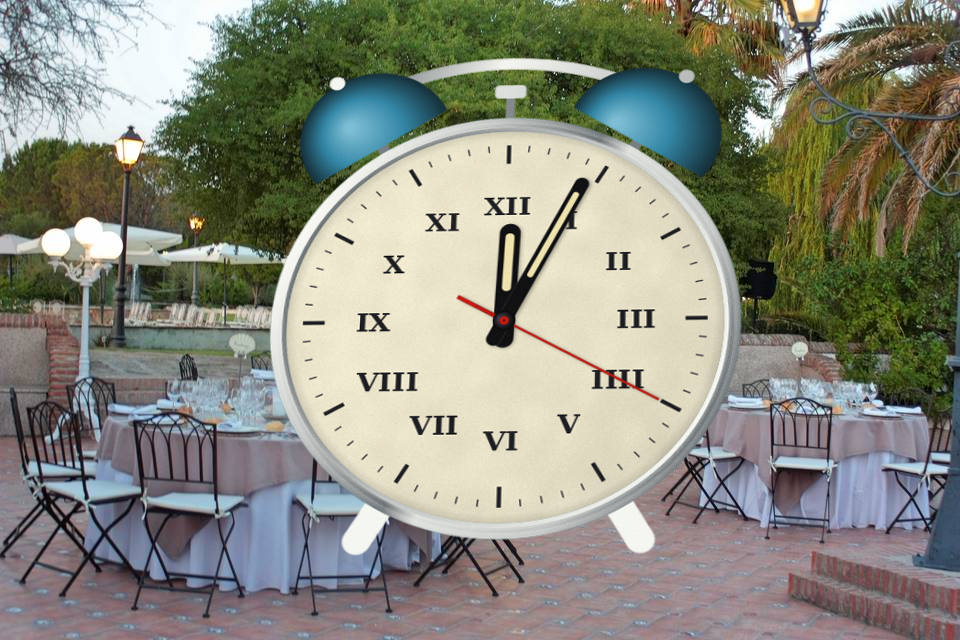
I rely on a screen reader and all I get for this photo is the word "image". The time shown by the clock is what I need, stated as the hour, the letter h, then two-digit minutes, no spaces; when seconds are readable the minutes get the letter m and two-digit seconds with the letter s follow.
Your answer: 12h04m20s
